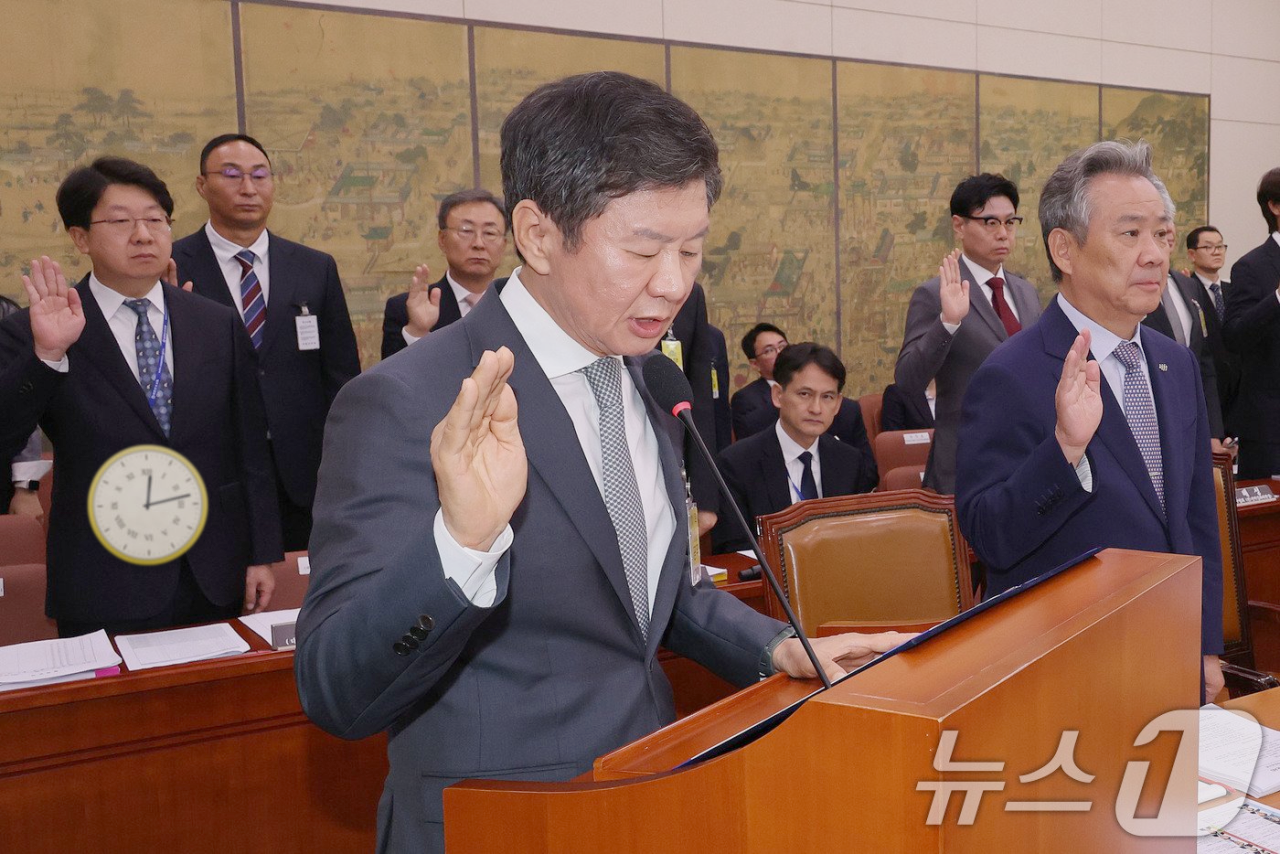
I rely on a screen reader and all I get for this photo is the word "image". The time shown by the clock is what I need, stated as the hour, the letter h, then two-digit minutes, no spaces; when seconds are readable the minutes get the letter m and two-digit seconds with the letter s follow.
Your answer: 12h13
